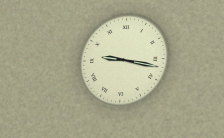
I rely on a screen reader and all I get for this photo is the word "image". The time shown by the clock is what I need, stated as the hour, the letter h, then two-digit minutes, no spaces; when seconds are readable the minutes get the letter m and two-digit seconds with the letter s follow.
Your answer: 9h17
